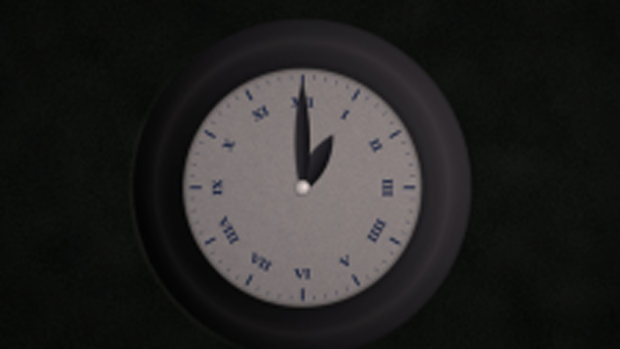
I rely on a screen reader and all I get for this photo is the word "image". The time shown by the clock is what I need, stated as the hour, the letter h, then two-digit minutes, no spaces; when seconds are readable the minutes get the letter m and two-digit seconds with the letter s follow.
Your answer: 1h00
